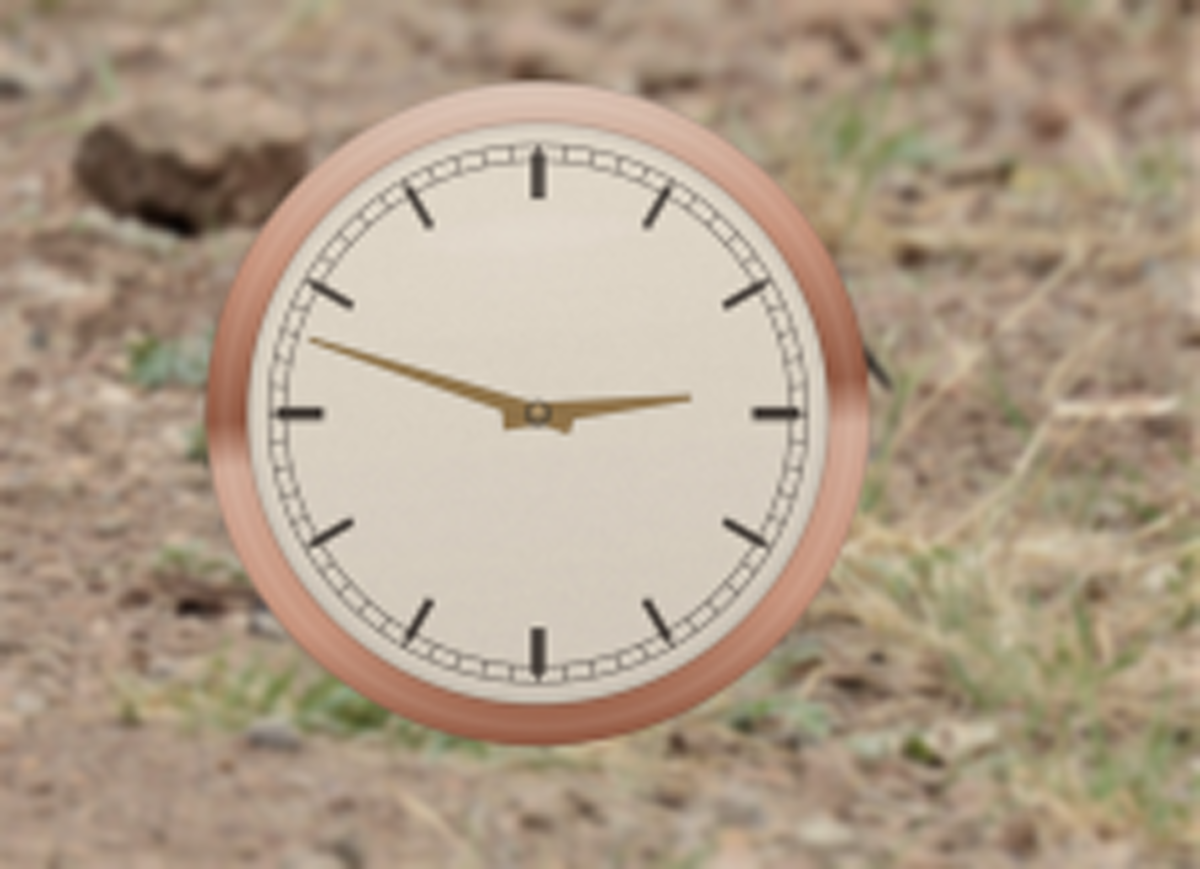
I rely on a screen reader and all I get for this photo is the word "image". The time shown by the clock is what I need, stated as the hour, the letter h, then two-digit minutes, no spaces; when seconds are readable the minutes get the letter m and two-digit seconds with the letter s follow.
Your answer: 2h48
